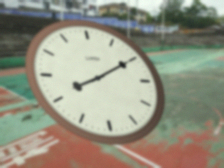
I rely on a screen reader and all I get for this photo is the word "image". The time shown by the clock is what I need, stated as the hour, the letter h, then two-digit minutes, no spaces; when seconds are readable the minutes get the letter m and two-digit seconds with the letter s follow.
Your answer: 8h10
